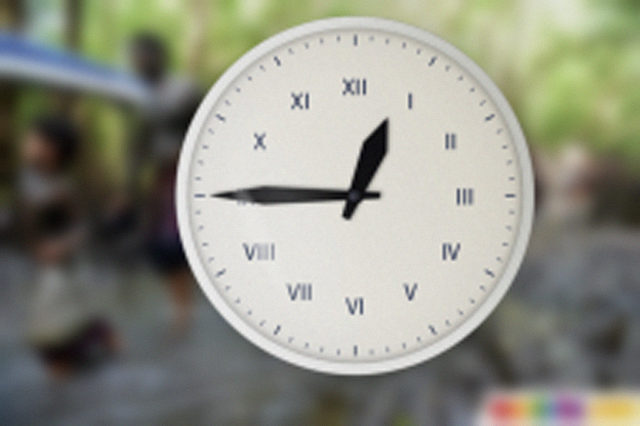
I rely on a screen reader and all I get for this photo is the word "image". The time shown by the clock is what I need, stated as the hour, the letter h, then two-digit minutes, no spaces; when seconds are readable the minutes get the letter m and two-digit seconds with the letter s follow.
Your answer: 12h45
